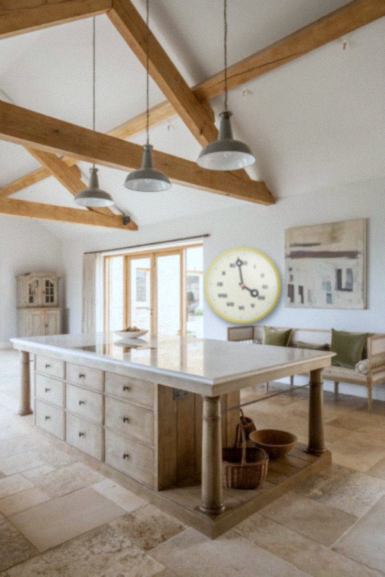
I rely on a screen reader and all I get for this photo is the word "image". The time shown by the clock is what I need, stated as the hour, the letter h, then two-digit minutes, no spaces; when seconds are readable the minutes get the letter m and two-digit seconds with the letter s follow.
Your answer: 3h58
